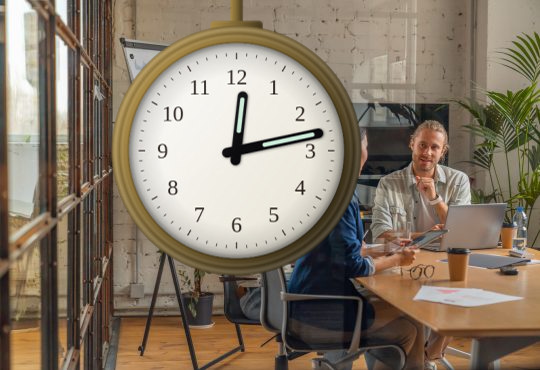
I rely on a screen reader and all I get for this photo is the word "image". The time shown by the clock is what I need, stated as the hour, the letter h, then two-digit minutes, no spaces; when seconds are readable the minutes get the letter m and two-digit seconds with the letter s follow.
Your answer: 12h13
